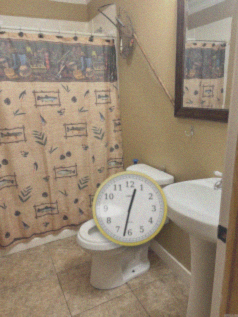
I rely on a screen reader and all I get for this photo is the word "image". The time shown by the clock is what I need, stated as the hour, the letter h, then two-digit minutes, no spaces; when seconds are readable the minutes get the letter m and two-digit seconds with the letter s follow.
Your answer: 12h32
